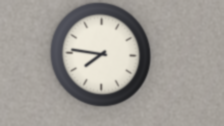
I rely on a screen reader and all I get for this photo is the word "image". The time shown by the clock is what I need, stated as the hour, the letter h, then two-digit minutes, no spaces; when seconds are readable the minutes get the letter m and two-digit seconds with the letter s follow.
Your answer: 7h46
